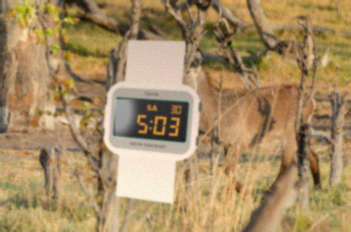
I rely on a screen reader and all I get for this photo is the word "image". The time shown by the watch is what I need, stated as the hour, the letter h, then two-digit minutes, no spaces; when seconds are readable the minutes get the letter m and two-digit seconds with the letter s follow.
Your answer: 5h03
